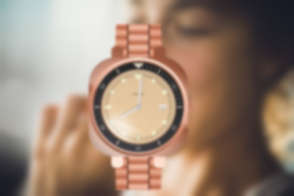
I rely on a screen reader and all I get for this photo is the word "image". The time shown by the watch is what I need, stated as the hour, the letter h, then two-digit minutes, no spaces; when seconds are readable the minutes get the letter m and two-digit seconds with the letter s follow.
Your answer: 8h01
